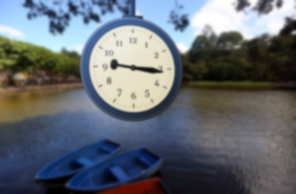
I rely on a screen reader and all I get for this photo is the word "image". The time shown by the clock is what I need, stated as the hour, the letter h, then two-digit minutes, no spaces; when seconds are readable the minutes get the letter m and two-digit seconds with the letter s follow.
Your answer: 9h16
